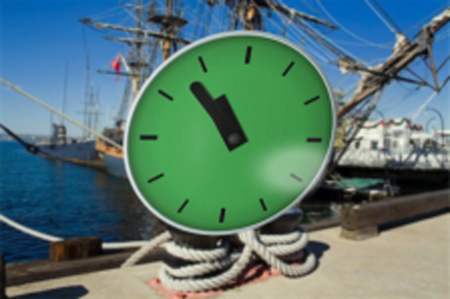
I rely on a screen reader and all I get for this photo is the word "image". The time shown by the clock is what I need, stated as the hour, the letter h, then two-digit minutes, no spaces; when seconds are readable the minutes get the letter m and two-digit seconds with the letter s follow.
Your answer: 10h53
